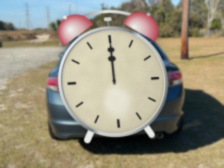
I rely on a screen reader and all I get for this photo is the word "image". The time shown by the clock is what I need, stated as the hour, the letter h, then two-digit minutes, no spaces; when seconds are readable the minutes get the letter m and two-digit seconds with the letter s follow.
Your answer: 12h00
